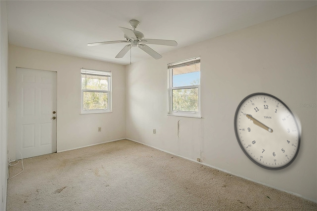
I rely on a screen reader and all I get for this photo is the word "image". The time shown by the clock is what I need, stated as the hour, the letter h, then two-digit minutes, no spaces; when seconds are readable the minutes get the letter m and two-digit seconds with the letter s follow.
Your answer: 9h50
